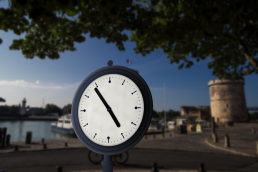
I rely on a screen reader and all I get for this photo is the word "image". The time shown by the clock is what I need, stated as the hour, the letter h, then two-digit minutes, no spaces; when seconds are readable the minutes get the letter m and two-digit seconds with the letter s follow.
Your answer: 4h54
